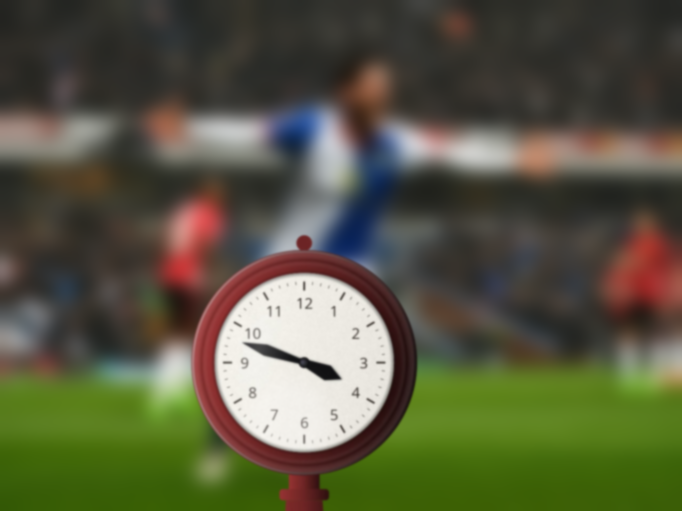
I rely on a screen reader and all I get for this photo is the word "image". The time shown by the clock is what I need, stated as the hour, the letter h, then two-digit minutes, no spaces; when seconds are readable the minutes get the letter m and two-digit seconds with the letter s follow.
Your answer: 3h48
